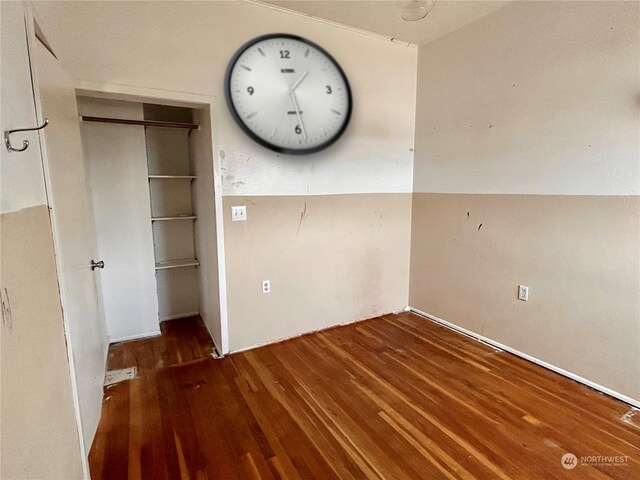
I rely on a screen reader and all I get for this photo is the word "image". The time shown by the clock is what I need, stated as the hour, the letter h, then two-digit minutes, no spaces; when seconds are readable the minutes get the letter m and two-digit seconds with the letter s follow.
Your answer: 1h29
